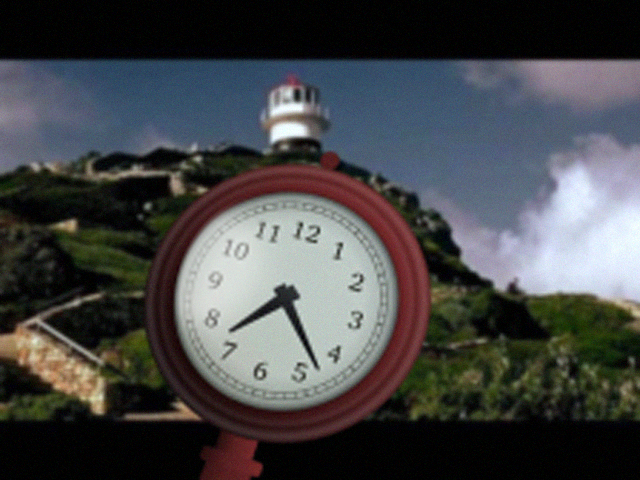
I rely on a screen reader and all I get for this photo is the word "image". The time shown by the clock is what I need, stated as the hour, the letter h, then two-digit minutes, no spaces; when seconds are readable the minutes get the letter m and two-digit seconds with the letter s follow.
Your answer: 7h23
